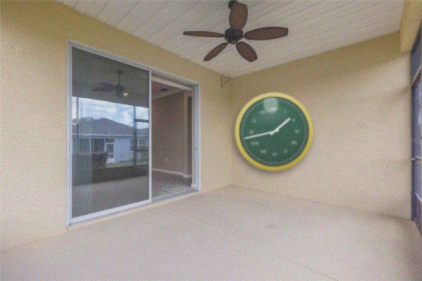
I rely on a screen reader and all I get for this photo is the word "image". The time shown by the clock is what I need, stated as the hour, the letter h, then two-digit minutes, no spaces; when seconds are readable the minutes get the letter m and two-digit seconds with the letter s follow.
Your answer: 1h43
